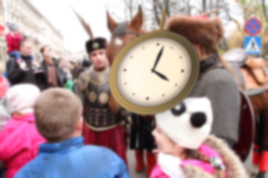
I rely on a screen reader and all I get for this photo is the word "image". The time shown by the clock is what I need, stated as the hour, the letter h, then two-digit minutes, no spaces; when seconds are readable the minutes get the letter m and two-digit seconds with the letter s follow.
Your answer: 4h02
